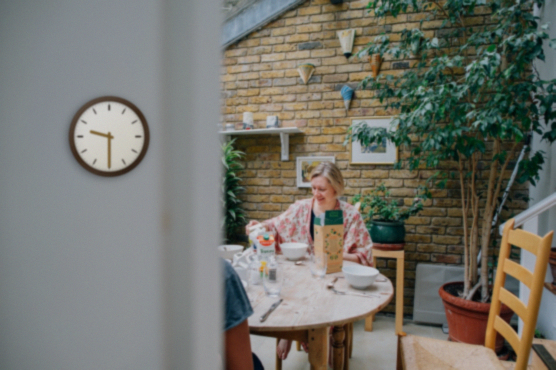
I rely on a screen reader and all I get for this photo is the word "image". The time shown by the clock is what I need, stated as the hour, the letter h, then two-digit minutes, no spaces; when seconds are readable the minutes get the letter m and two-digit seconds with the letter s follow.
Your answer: 9h30
